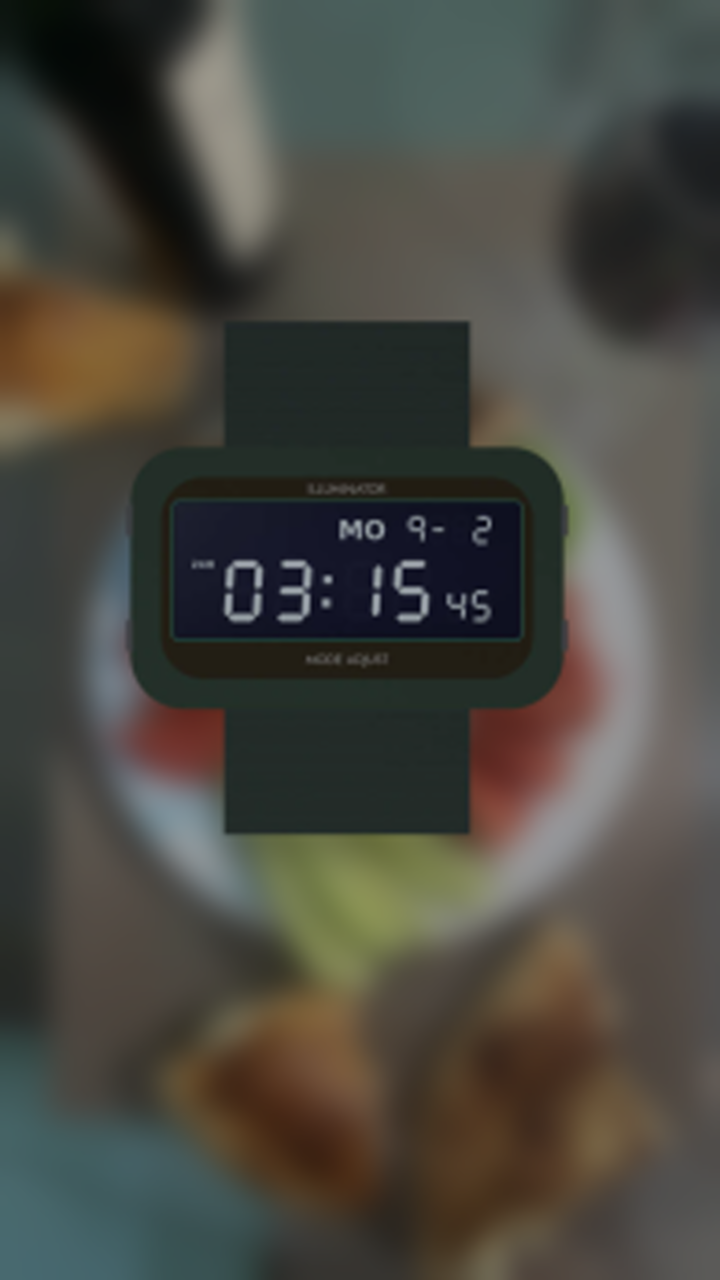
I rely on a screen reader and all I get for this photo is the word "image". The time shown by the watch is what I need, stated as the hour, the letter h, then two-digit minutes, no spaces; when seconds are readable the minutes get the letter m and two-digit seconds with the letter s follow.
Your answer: 3h15m45s
